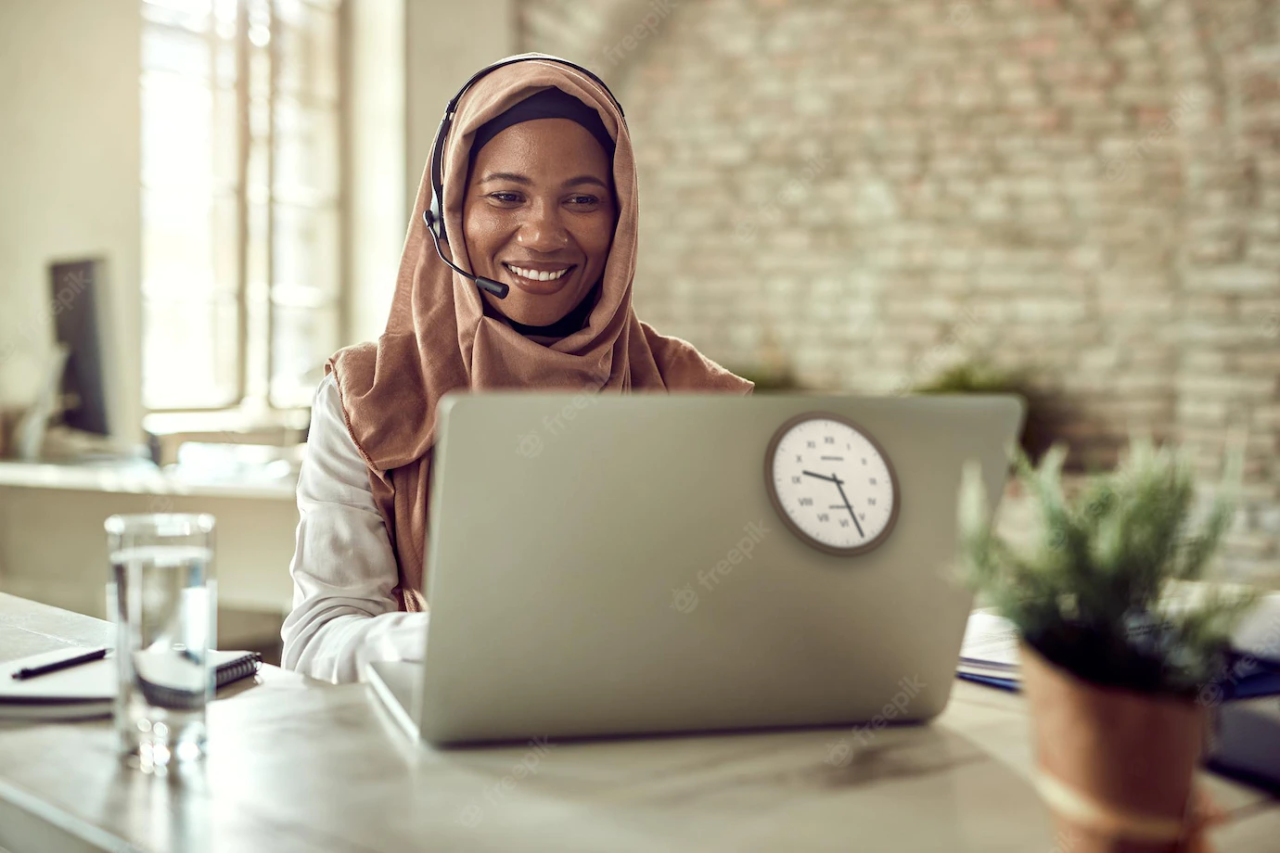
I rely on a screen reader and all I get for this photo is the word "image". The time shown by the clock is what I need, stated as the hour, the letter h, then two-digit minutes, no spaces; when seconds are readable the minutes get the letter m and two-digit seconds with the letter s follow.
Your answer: 9h27
